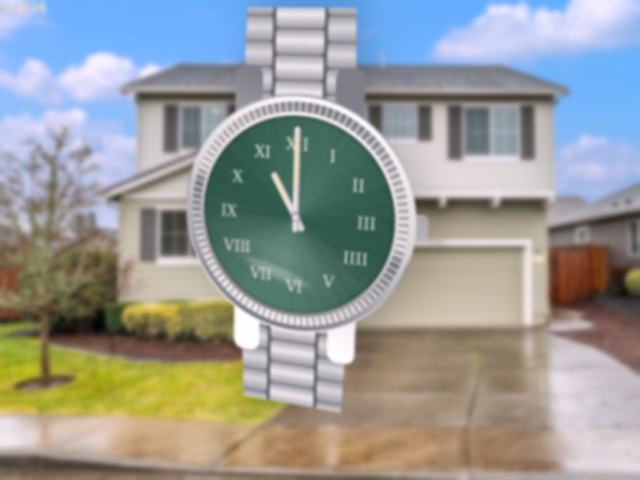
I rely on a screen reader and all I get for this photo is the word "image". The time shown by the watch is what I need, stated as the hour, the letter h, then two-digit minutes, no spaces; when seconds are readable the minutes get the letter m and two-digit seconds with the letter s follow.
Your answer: 11h00
